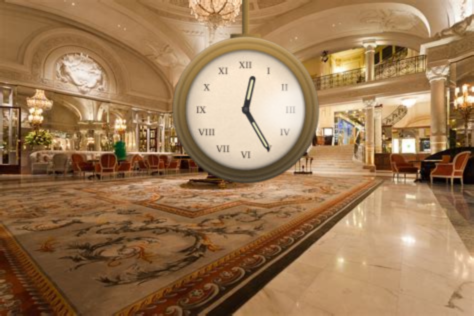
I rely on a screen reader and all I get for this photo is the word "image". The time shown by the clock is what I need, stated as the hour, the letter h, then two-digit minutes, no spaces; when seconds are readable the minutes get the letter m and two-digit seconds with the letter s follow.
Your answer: 12h25
